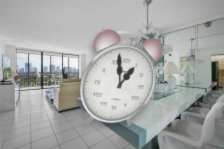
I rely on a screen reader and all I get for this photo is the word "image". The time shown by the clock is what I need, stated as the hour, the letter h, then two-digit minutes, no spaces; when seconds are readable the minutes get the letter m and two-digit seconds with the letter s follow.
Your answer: 12h57
